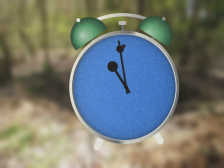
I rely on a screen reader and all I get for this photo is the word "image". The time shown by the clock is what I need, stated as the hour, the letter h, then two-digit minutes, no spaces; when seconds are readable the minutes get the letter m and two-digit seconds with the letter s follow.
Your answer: 10h59
